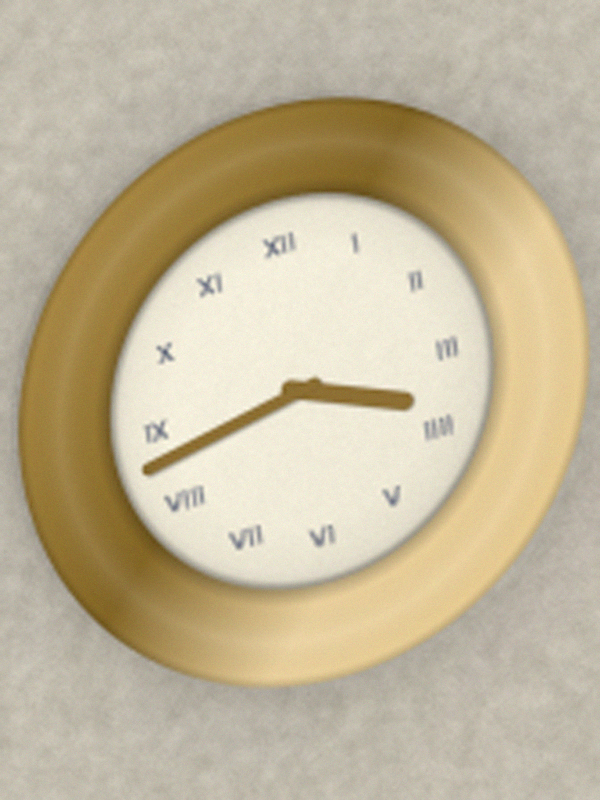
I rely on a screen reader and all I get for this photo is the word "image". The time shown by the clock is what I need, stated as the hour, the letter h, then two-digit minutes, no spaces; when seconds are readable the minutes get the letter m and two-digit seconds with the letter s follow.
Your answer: 3h43
